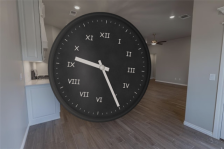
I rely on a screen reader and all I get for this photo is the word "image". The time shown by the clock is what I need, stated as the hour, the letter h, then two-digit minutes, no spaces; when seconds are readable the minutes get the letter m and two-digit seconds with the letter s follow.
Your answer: 9h25
